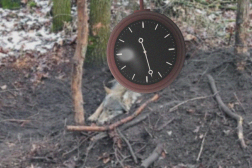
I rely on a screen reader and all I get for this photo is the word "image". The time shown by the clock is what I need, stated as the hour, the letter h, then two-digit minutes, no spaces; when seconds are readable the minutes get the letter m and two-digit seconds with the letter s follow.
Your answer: 11h28
